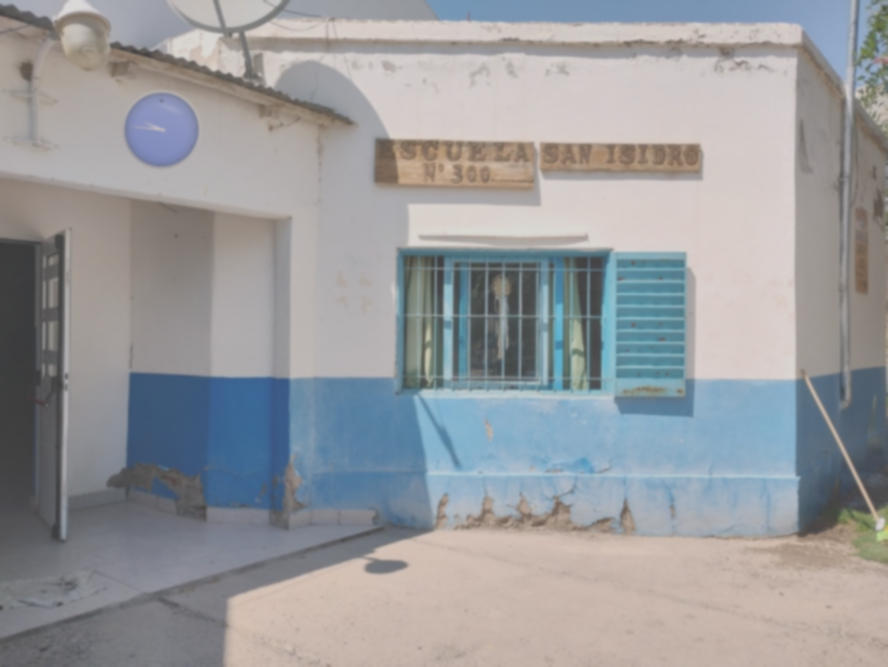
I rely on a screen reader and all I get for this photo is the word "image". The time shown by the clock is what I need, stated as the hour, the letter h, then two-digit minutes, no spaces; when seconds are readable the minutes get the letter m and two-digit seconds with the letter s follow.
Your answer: 9h46
